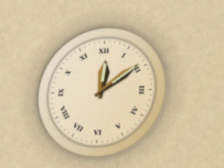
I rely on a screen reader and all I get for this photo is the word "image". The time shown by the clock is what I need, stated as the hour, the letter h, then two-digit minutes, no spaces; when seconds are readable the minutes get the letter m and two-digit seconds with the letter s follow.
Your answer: 12h09
